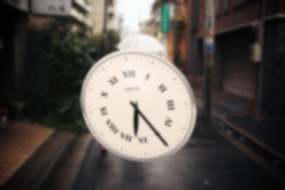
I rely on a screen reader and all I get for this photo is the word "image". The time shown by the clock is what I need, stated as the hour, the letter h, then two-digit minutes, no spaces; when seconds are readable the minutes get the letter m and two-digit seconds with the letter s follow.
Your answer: 6h25
